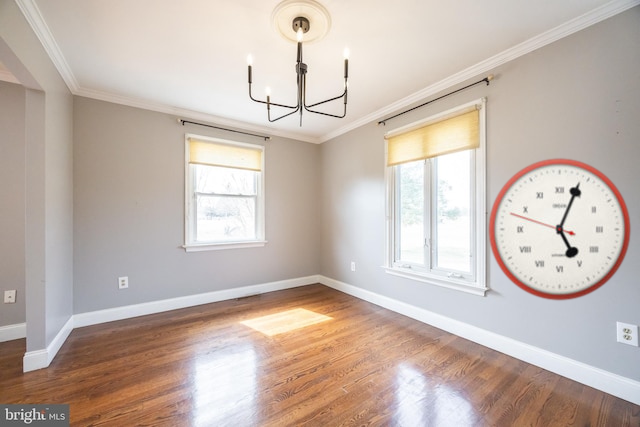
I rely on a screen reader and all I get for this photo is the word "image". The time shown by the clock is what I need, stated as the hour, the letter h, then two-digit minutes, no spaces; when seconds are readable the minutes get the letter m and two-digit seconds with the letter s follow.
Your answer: 5h03m48s
